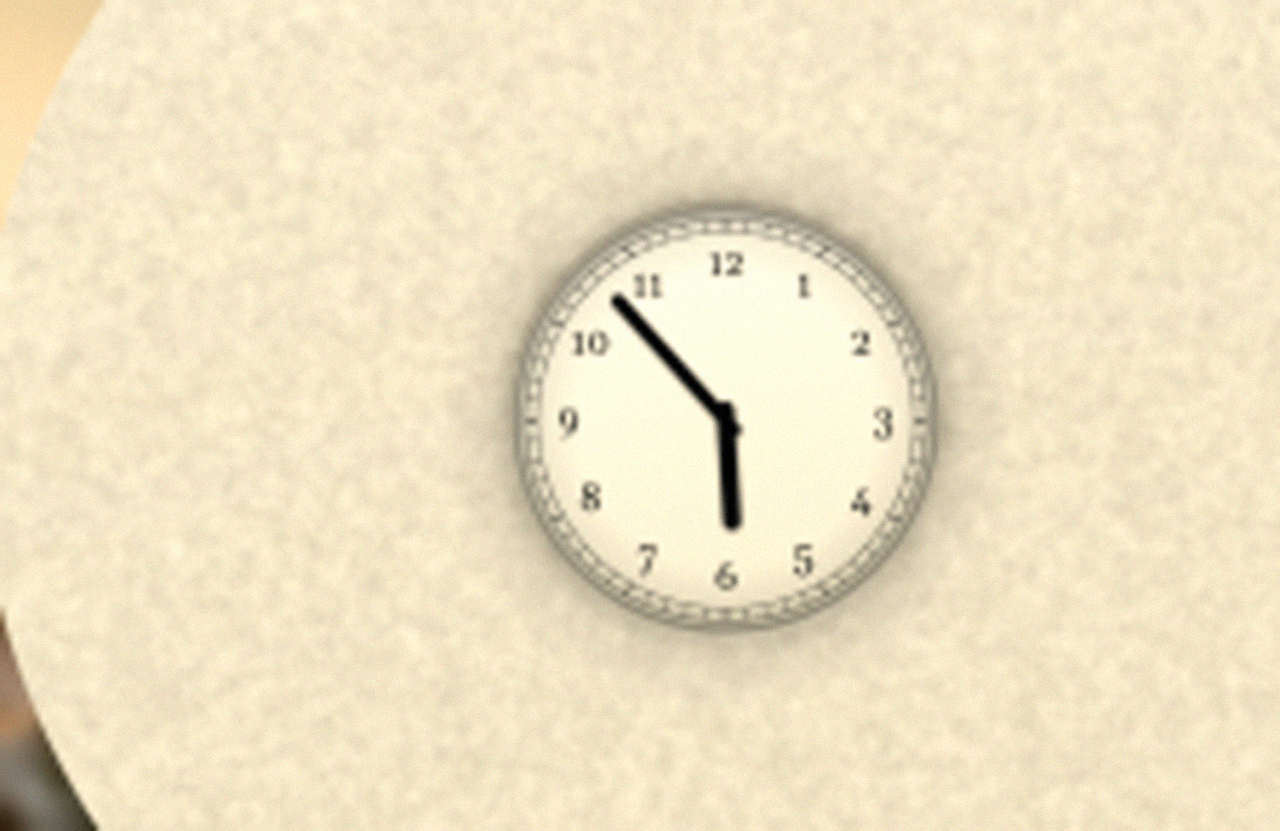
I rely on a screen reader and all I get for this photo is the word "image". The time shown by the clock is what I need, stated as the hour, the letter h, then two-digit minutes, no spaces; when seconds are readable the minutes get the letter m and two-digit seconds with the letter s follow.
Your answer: 5h53
